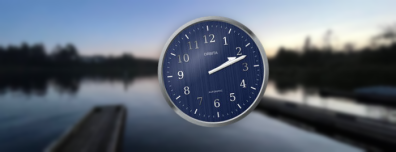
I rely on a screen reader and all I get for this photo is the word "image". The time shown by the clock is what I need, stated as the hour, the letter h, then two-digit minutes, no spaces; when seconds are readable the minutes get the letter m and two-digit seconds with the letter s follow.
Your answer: 2h12
